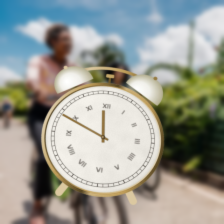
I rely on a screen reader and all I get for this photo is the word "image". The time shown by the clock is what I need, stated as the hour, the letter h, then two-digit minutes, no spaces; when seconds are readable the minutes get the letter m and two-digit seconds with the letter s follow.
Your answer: 11h49
